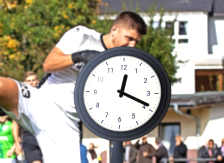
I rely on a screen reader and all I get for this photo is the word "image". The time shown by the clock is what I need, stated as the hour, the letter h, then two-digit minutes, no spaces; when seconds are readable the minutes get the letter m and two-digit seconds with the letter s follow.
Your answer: 12h19
